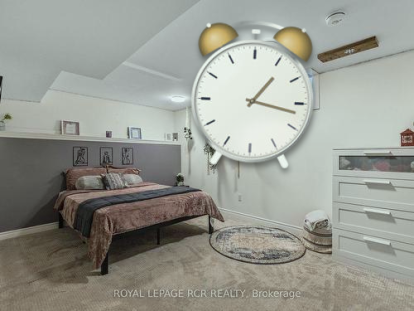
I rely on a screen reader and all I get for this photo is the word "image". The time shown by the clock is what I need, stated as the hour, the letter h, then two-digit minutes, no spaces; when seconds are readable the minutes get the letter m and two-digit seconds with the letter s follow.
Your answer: 1h17
